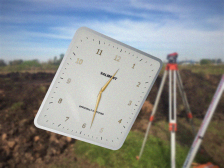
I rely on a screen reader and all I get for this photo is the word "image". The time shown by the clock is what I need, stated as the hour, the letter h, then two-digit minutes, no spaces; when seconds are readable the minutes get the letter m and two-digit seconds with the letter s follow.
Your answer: 12h28
